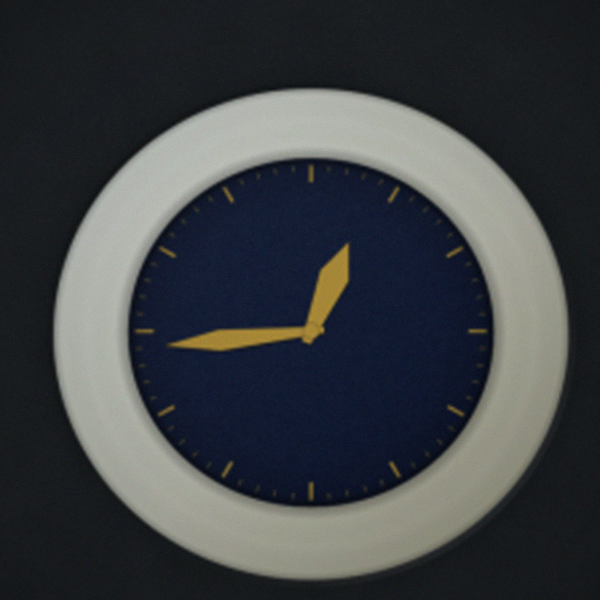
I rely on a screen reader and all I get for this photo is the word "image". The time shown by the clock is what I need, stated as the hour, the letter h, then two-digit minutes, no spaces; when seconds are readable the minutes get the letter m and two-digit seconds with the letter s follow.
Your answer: 12h44
